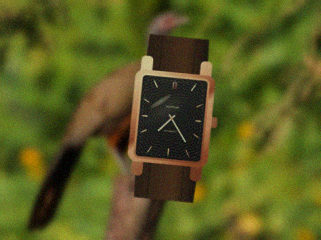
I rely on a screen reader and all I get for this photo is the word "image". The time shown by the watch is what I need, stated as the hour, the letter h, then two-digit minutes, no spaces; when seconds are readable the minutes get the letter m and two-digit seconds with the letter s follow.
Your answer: 7h24
